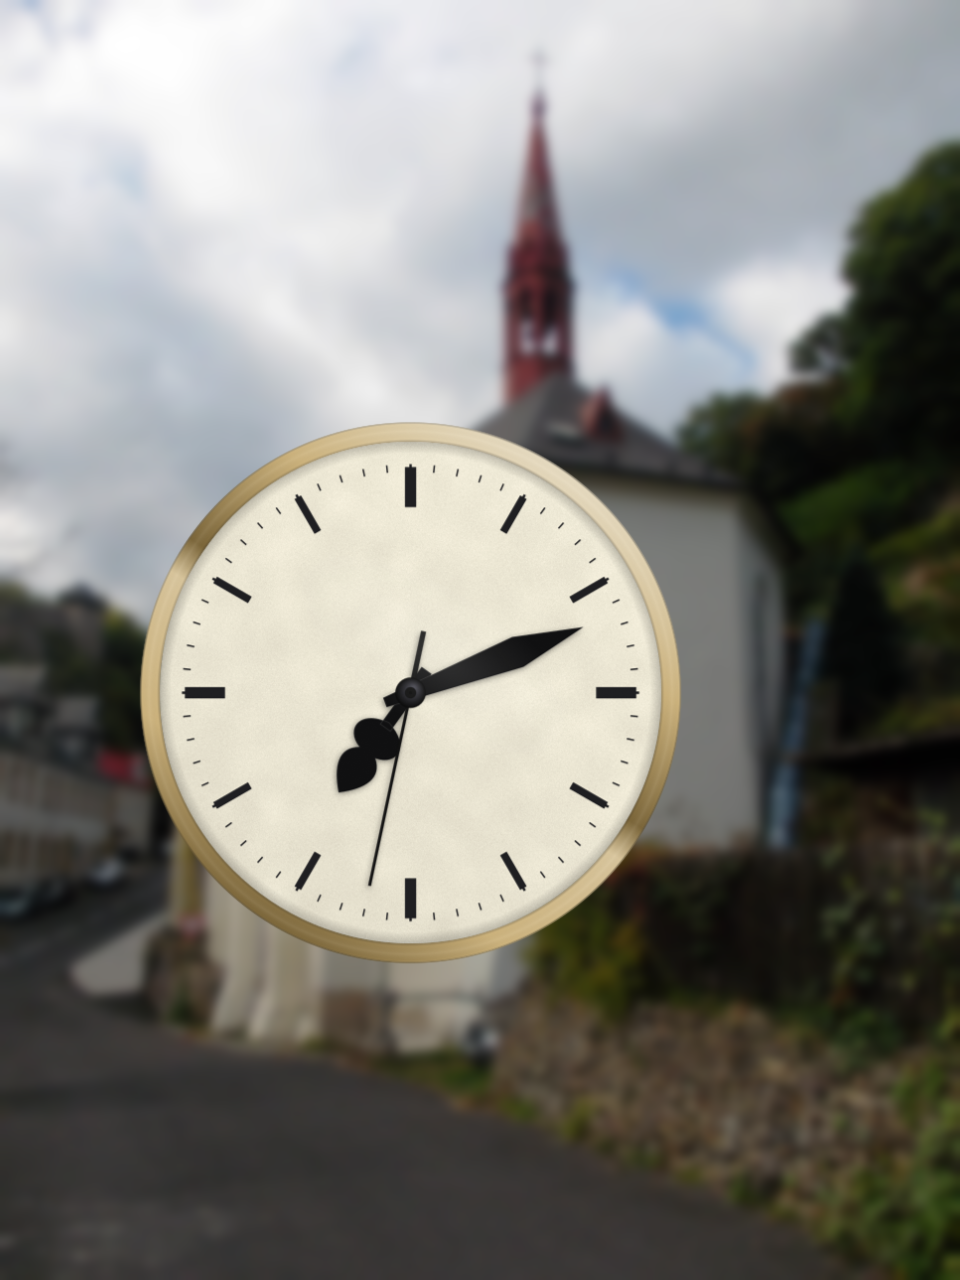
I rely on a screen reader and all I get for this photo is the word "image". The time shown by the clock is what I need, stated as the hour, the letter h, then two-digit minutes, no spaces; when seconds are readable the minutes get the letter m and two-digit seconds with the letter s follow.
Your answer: 7h11m32s
